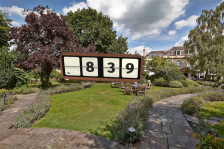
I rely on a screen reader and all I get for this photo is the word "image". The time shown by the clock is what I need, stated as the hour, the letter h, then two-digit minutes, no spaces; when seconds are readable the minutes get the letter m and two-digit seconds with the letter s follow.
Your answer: 8h39
